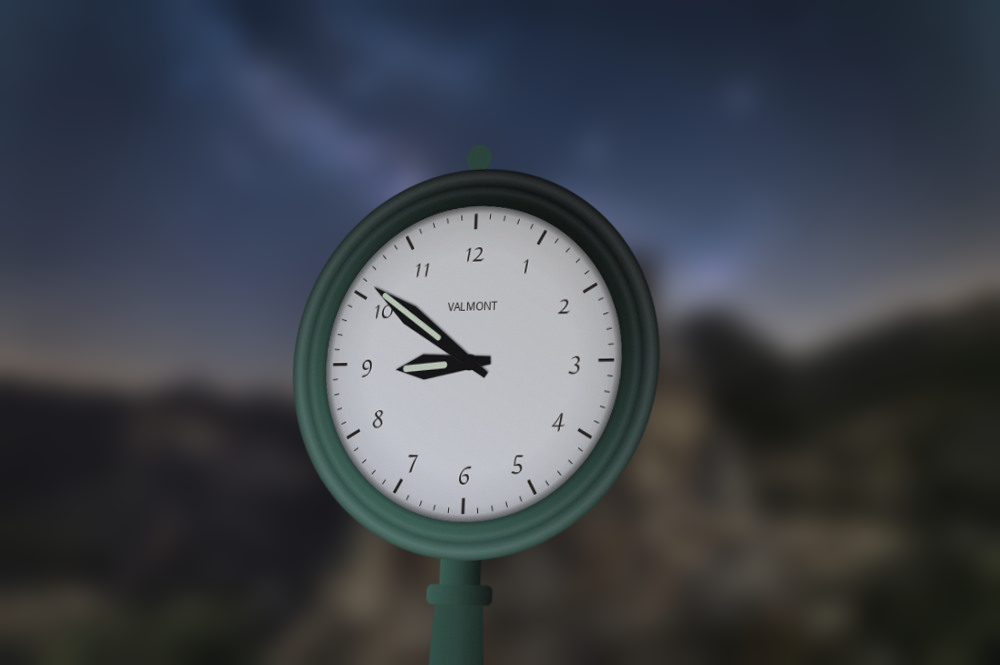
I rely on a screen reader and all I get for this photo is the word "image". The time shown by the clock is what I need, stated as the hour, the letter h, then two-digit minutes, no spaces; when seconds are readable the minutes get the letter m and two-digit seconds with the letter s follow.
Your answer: 8h51
